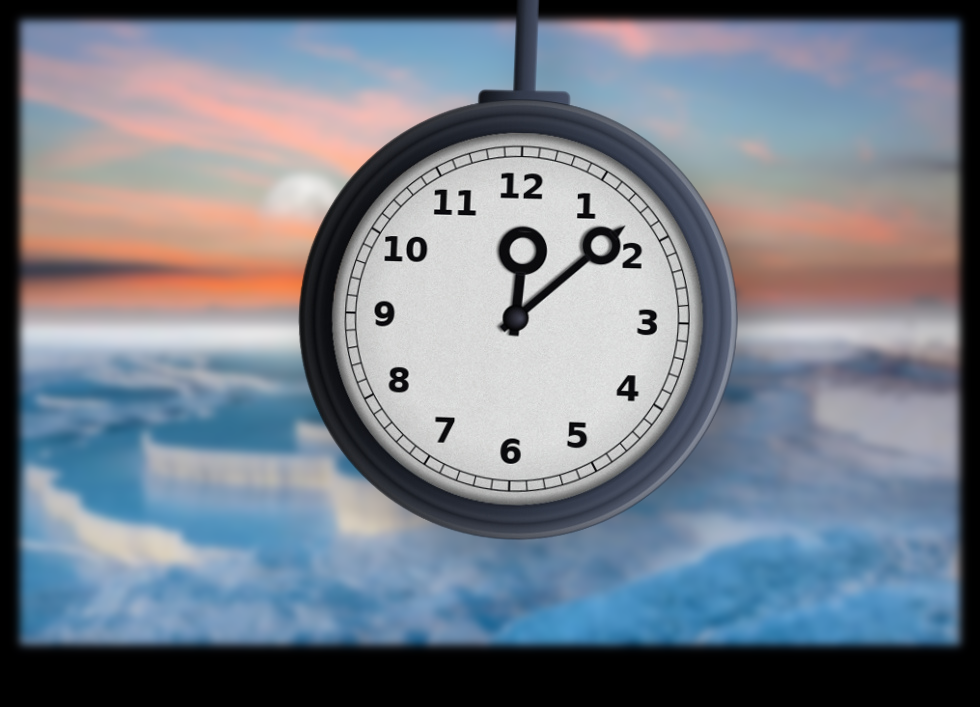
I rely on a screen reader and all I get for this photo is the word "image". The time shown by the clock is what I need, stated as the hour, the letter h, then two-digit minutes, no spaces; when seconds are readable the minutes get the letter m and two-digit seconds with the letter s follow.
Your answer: 12h08
